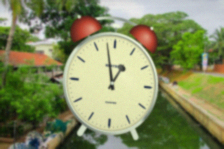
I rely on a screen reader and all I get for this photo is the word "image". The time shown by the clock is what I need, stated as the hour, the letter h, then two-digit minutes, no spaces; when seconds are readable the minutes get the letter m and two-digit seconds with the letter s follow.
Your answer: 12h58
